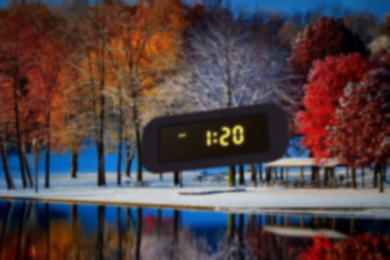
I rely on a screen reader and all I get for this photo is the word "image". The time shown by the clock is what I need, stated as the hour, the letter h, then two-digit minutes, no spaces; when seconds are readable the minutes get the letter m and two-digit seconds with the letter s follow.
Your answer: 1h20
